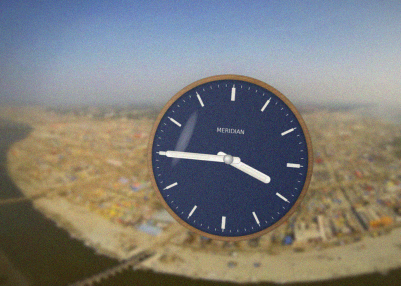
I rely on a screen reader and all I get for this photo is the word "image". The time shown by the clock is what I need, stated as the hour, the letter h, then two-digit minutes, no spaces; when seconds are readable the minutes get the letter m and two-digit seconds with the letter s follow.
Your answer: 3h45
